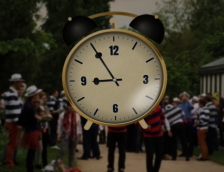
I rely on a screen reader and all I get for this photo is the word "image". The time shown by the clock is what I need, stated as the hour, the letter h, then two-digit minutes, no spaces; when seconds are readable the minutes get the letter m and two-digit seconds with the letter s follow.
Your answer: 8h55
